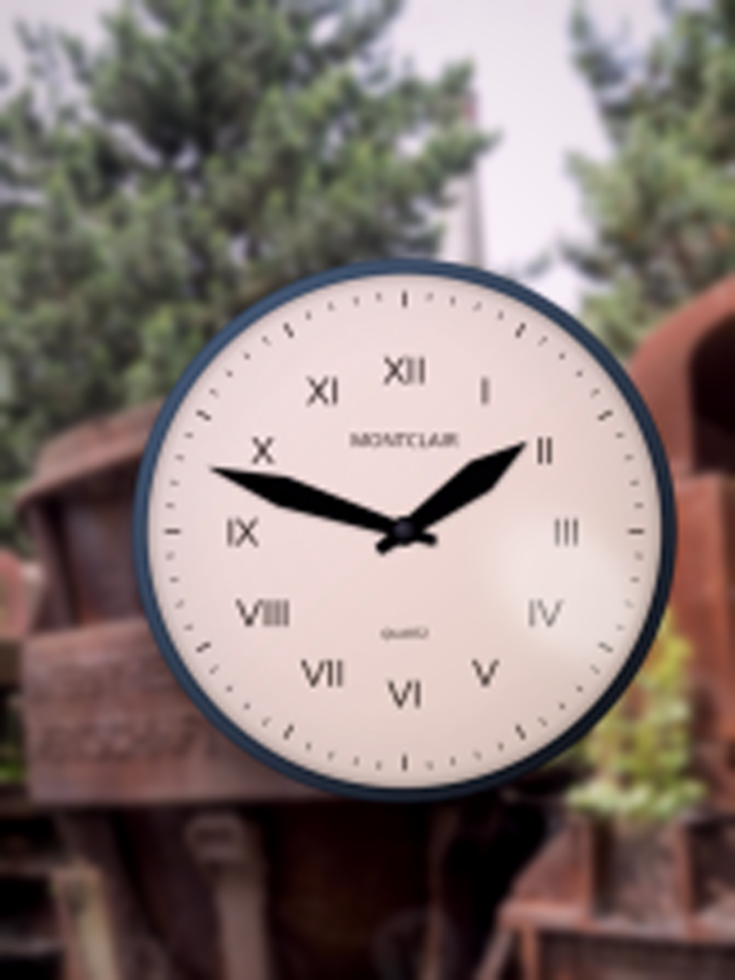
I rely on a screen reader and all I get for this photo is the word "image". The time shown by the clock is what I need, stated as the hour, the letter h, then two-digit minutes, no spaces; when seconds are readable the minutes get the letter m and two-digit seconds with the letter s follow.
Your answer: 1h48
